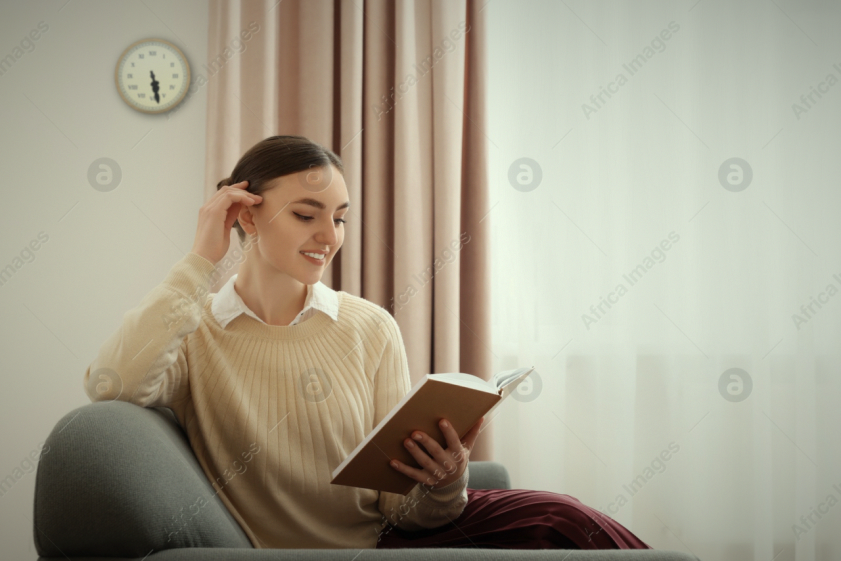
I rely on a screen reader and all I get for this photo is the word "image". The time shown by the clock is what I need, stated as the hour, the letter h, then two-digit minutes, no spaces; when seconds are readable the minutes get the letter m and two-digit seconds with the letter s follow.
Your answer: 5h28
